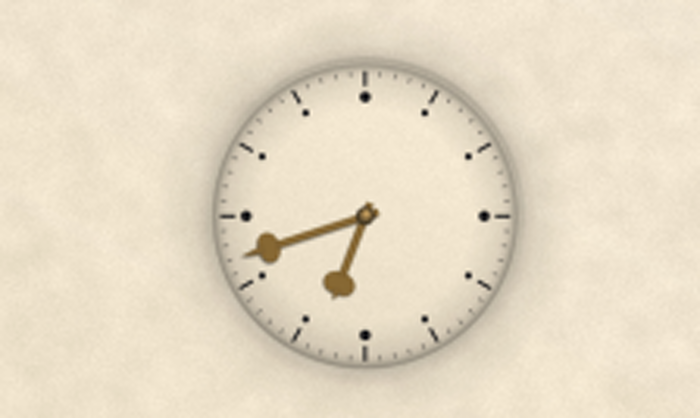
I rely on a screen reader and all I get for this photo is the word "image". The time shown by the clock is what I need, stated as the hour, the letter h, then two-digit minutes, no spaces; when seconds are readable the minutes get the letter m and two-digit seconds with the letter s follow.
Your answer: 6h42
